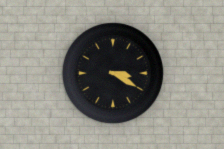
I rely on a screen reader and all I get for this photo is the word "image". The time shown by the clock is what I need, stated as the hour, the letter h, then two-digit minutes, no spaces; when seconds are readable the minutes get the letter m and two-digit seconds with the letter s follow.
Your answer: 3h20
